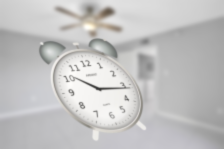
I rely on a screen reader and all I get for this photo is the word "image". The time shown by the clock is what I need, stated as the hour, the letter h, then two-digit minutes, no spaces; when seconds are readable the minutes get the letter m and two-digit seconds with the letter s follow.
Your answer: 10h16
